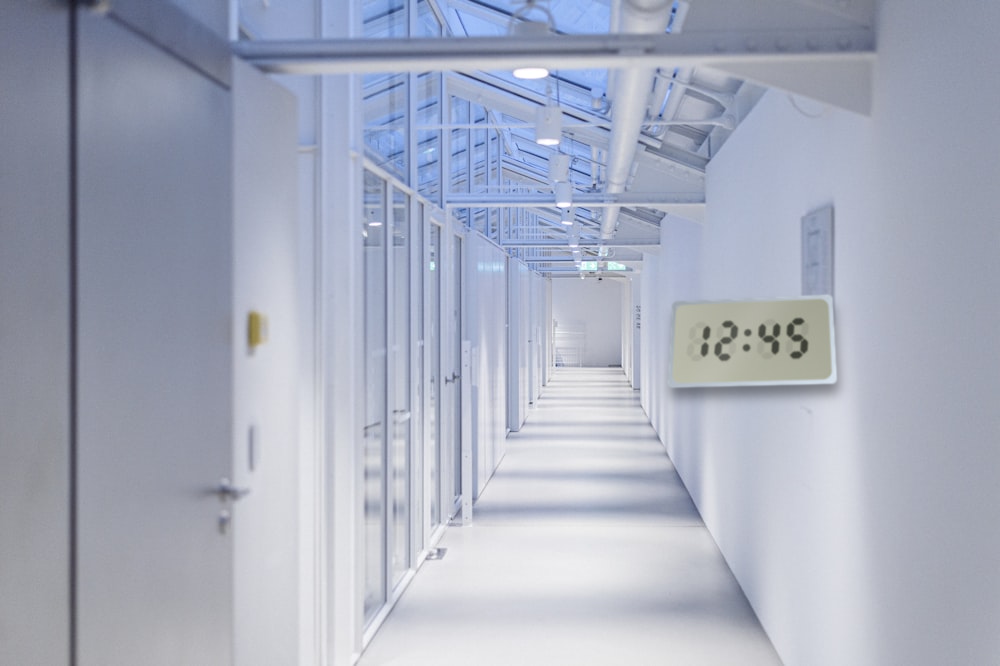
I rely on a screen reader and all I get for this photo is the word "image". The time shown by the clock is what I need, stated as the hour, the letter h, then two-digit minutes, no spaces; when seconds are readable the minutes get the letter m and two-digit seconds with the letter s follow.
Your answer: 12h45
